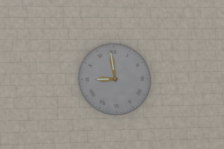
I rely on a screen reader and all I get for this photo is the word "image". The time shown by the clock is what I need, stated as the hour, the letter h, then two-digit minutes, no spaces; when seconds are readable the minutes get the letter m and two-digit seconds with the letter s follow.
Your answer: 8h59
